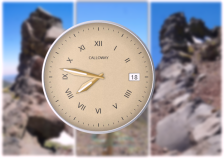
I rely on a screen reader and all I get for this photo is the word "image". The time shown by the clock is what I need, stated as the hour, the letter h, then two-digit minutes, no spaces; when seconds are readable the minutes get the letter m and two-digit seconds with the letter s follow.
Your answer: 7h47
